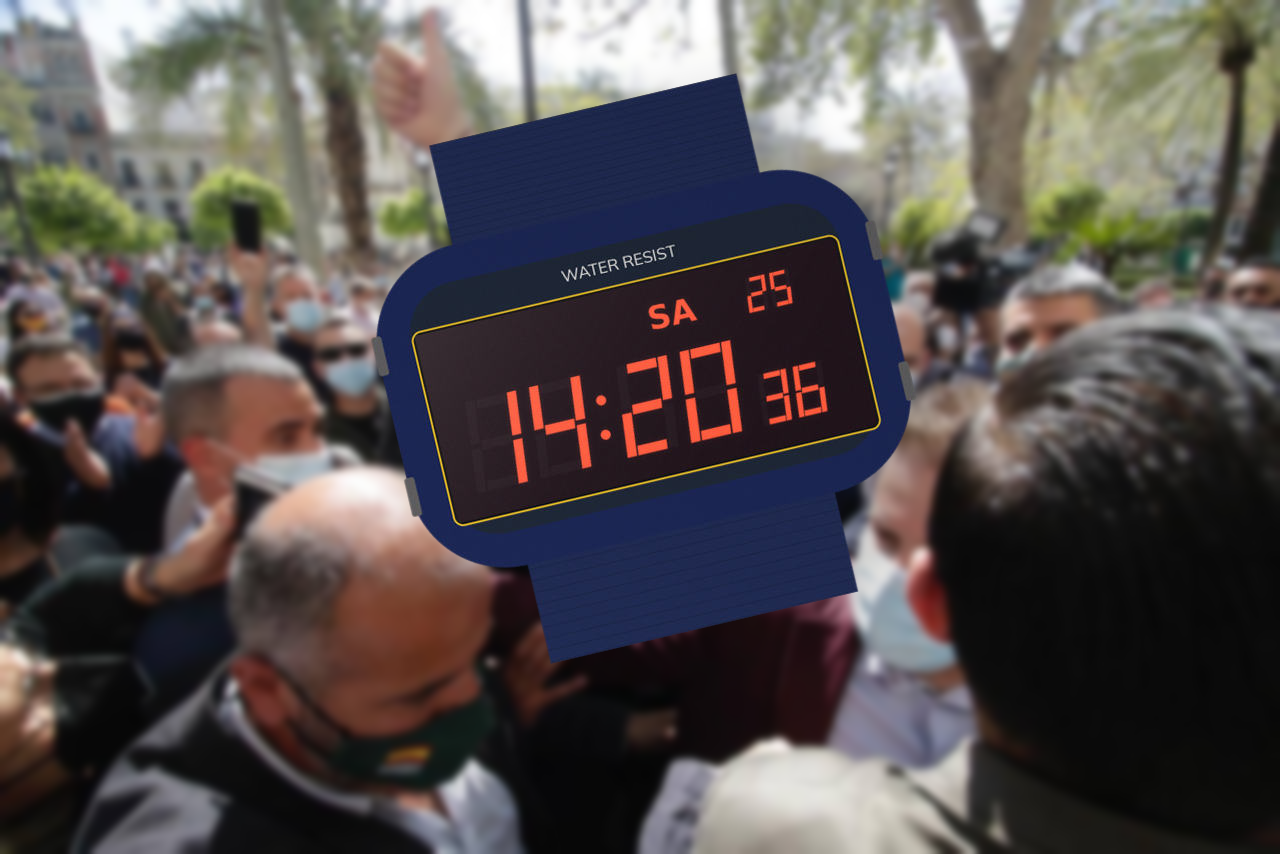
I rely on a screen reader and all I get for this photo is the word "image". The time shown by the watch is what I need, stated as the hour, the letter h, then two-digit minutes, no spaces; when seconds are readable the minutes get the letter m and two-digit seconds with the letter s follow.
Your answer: 14h20m36s
